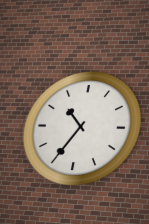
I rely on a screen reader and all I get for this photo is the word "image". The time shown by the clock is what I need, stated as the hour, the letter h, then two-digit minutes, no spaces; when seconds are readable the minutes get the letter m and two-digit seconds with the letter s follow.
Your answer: 10h35
